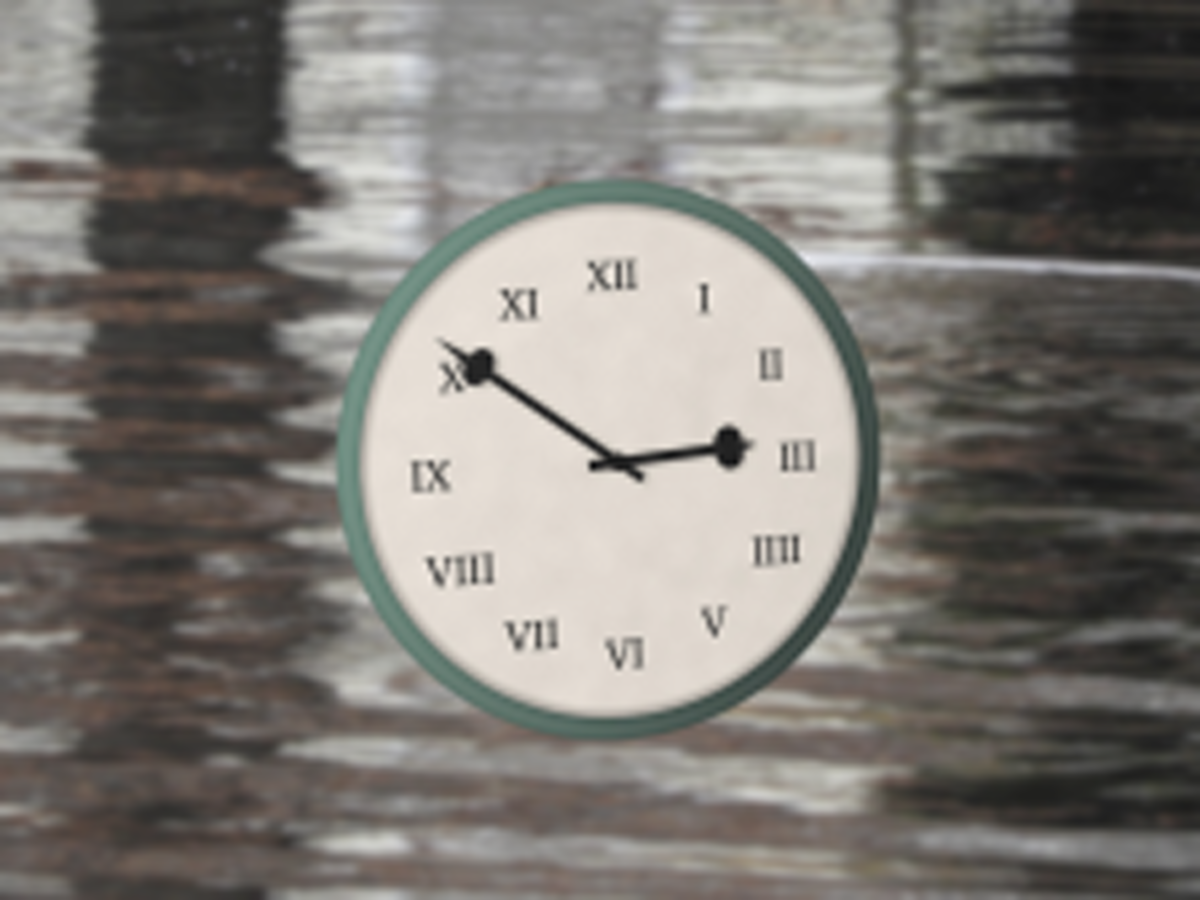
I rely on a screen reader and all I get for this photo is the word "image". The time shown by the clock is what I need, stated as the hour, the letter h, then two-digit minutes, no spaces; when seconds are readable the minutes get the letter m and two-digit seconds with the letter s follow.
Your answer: 2h51
